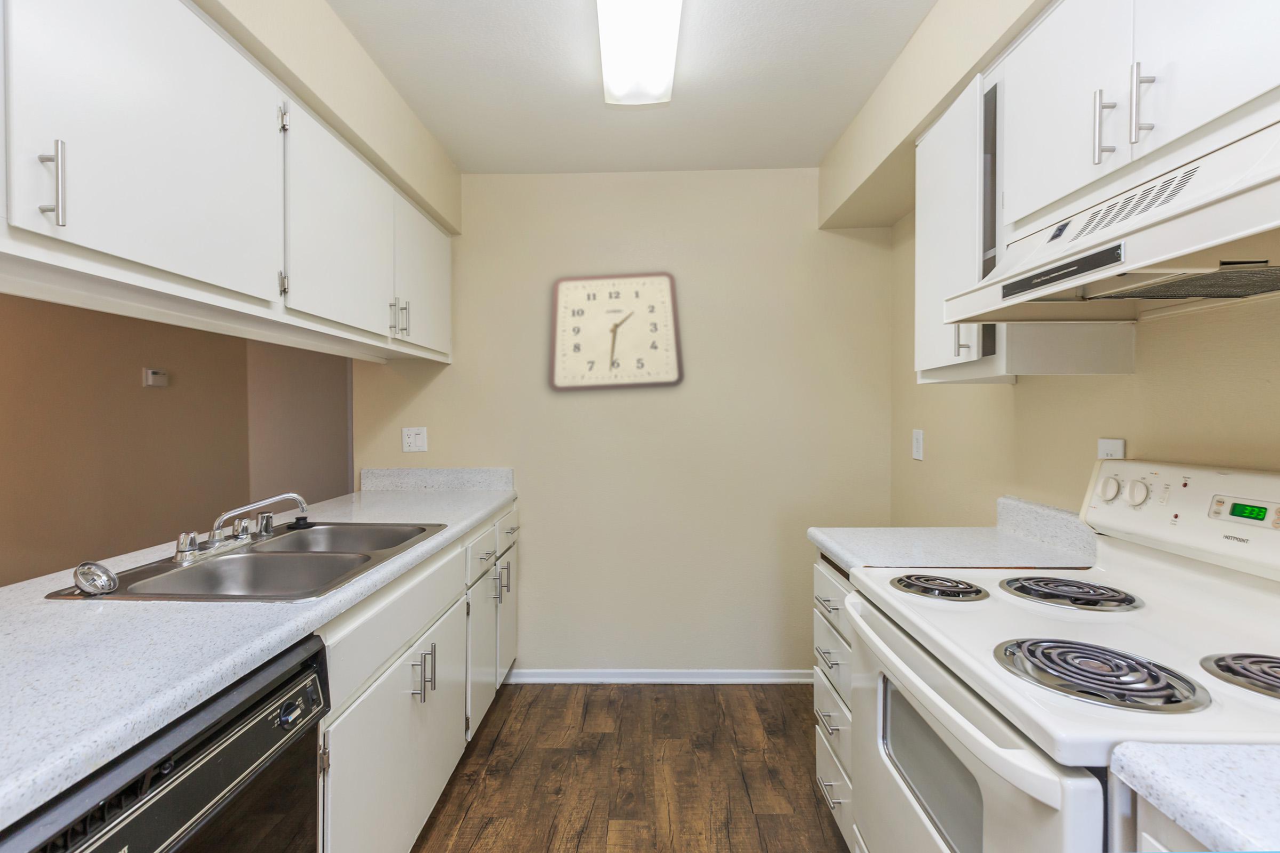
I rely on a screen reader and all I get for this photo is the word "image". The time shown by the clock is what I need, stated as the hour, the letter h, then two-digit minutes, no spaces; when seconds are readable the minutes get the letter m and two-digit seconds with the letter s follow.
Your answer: 1h31
